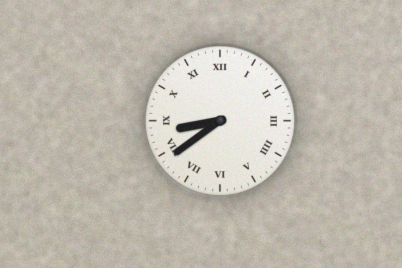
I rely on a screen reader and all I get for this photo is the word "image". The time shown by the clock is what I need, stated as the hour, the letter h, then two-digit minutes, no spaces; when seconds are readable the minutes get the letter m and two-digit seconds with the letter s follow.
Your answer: 8h39
